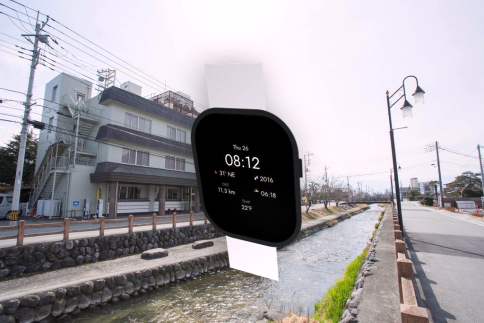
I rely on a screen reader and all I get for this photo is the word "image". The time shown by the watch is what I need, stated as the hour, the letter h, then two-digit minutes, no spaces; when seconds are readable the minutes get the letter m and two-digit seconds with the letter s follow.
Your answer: 8h12
